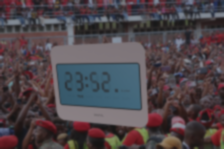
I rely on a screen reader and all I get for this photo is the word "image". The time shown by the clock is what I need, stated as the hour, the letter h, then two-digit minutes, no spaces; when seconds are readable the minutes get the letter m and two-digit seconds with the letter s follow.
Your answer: 23h52
